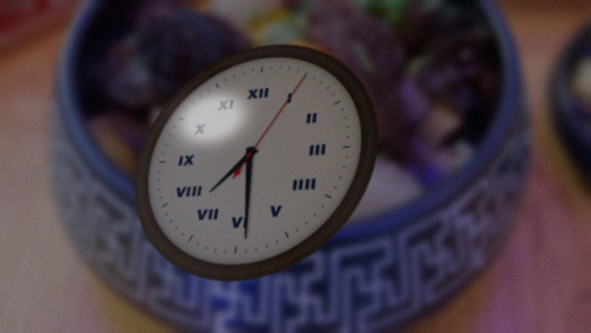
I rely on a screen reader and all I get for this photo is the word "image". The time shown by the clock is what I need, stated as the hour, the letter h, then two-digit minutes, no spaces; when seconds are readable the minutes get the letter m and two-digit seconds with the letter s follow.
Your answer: 7h29m05s
